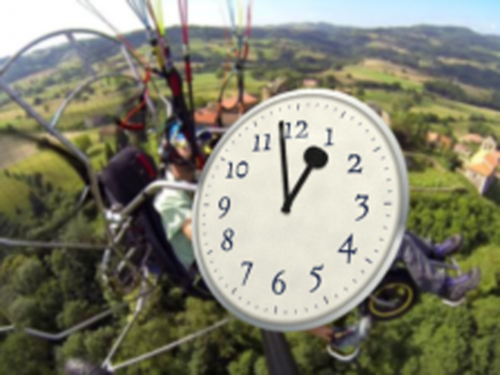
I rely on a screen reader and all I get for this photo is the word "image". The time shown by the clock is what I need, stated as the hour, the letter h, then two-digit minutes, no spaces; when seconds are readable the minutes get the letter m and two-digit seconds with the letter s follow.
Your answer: 12h58
